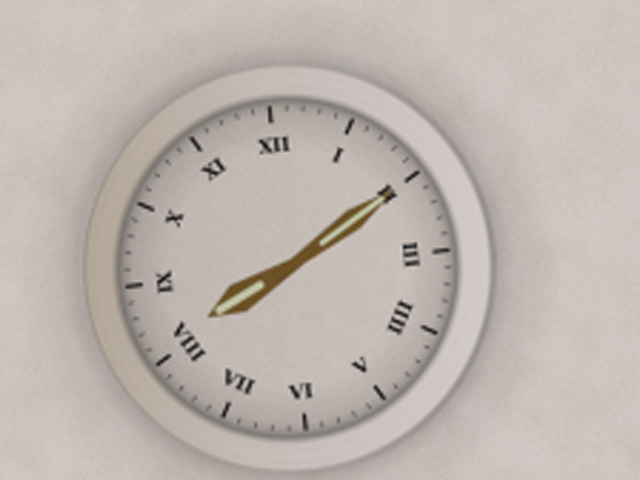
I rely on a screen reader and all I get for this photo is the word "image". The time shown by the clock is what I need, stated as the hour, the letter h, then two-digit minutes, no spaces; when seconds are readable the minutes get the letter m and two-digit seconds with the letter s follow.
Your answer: 8h10
